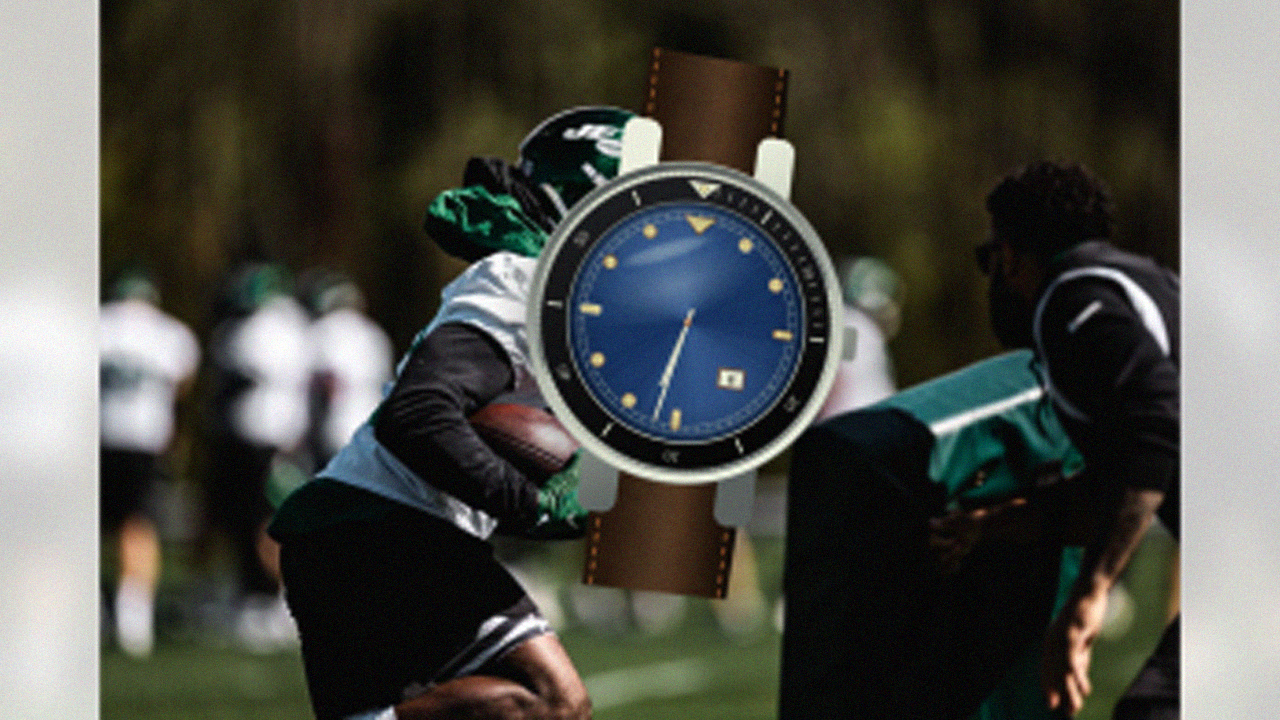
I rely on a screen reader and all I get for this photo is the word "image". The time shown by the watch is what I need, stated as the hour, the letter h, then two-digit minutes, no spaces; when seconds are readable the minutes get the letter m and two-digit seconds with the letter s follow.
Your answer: 6h32
